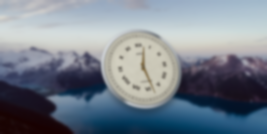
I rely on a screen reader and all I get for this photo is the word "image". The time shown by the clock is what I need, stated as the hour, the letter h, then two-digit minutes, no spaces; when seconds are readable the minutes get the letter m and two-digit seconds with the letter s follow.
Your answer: 12h28
